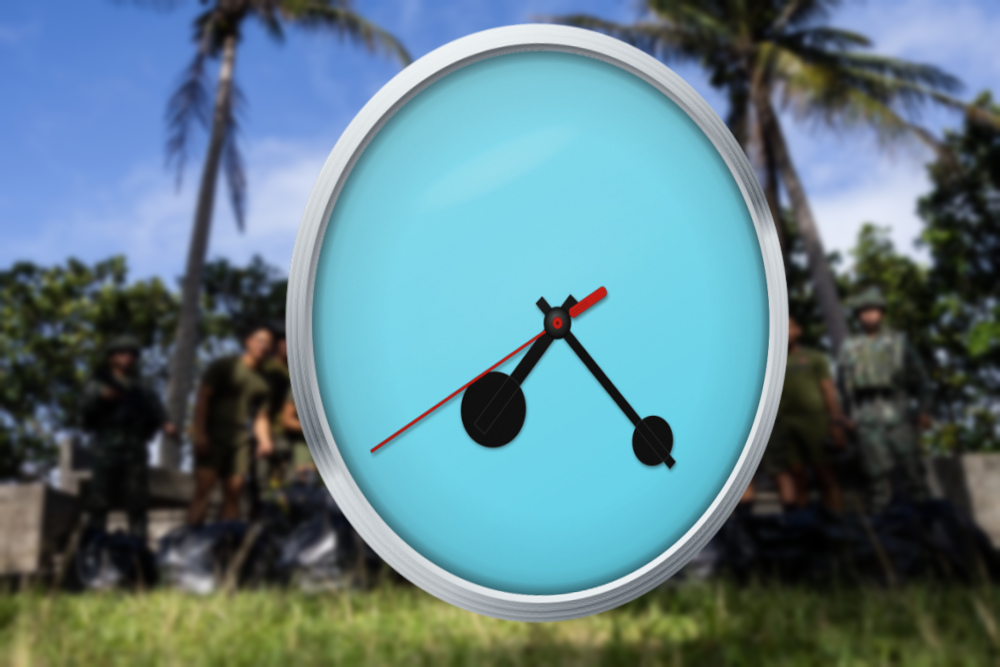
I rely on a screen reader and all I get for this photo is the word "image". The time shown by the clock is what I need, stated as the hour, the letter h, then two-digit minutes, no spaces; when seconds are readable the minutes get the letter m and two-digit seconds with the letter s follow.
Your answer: 7h22m40s
